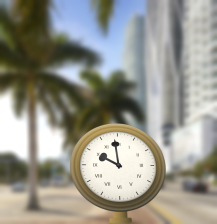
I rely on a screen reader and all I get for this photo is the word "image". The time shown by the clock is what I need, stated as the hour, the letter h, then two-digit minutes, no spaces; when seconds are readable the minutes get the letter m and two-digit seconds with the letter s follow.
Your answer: 9h59
